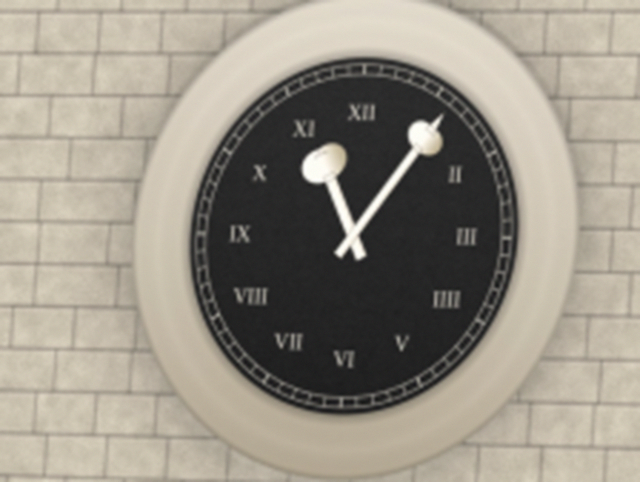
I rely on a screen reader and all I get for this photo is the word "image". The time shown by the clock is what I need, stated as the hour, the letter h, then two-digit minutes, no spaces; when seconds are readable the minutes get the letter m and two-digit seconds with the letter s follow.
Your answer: 11h06
